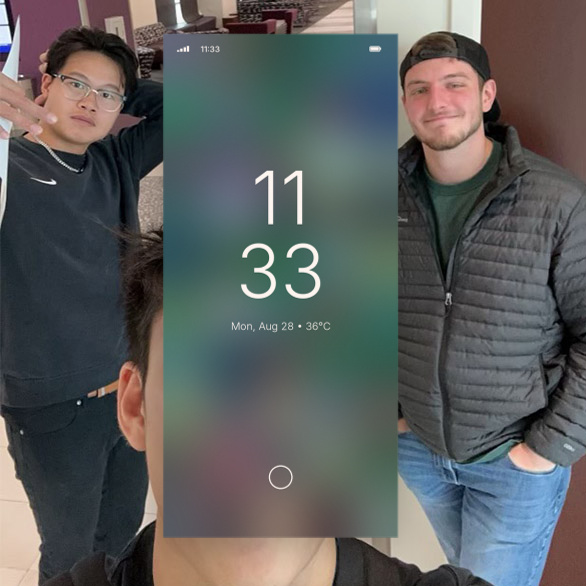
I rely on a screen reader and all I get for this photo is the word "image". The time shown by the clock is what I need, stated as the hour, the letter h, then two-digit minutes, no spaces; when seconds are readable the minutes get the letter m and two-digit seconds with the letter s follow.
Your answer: 11h33
